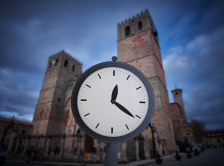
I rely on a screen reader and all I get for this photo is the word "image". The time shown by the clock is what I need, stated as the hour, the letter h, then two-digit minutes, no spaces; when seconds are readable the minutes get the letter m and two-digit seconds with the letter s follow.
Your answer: 12h21
